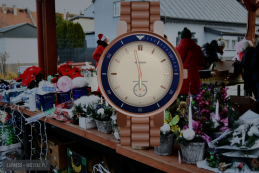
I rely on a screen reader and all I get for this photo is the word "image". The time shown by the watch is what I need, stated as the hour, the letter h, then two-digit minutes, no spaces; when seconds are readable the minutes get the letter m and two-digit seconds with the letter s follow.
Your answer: 5h58
